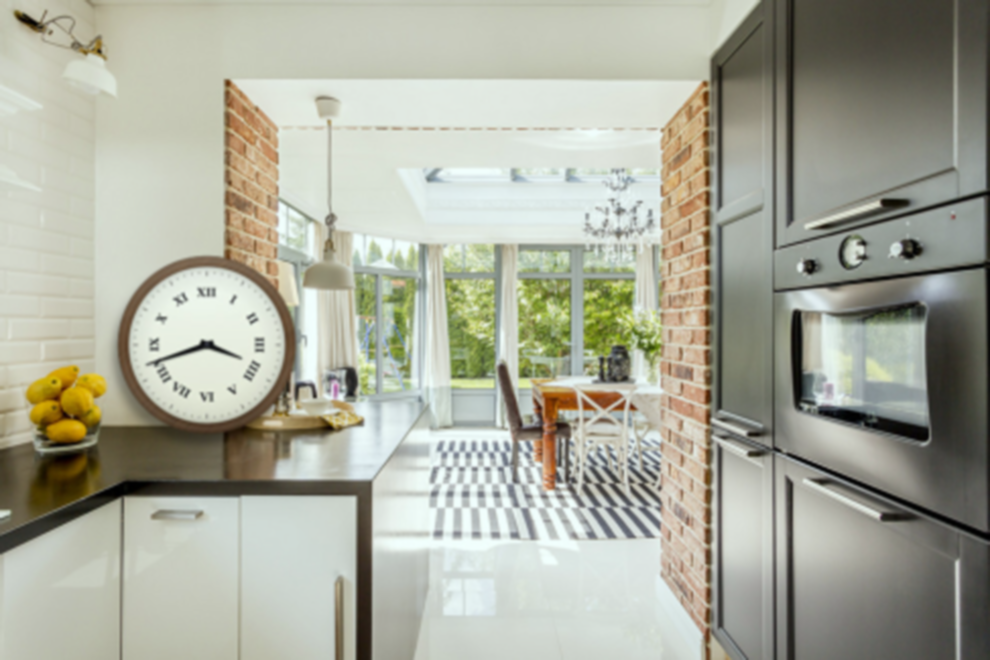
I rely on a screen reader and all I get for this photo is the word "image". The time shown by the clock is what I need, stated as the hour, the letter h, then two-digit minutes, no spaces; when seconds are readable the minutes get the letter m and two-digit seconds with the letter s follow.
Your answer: 3h42
